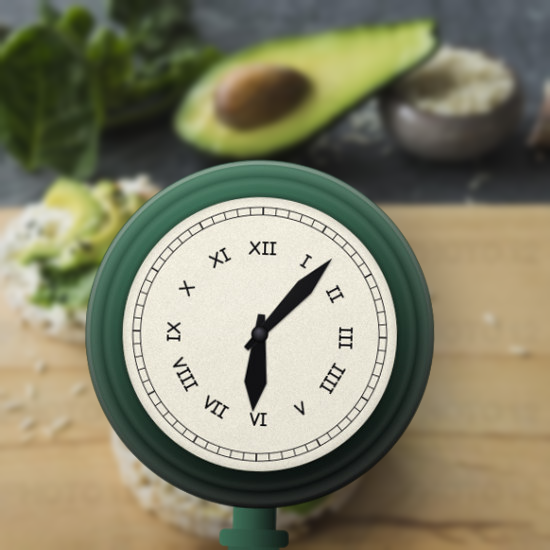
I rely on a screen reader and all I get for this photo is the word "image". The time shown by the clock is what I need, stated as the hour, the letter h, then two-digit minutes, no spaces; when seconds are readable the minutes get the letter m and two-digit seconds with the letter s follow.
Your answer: 6h07
